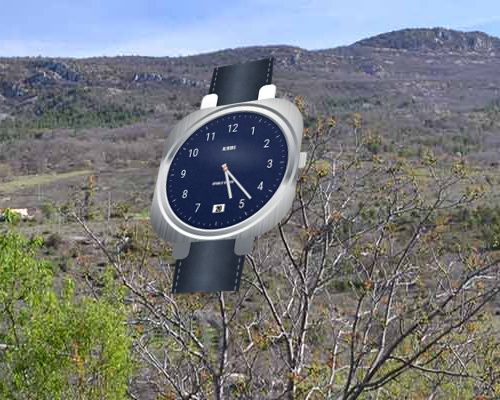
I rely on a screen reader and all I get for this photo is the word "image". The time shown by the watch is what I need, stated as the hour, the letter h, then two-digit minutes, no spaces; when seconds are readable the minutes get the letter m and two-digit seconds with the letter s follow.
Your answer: 5h23
